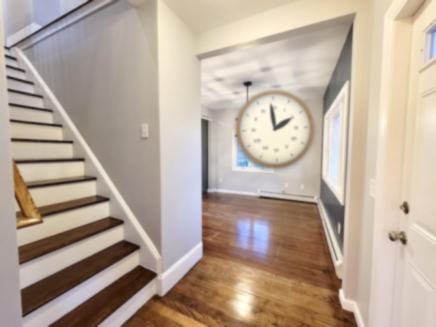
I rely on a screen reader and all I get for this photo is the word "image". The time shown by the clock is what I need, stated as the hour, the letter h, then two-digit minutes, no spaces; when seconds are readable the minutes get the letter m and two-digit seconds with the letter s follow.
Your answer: 1h59
